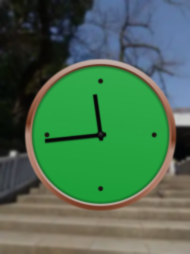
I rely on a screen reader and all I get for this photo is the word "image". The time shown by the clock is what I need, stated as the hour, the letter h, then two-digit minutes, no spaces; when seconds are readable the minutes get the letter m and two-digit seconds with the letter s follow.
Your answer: 11h44
